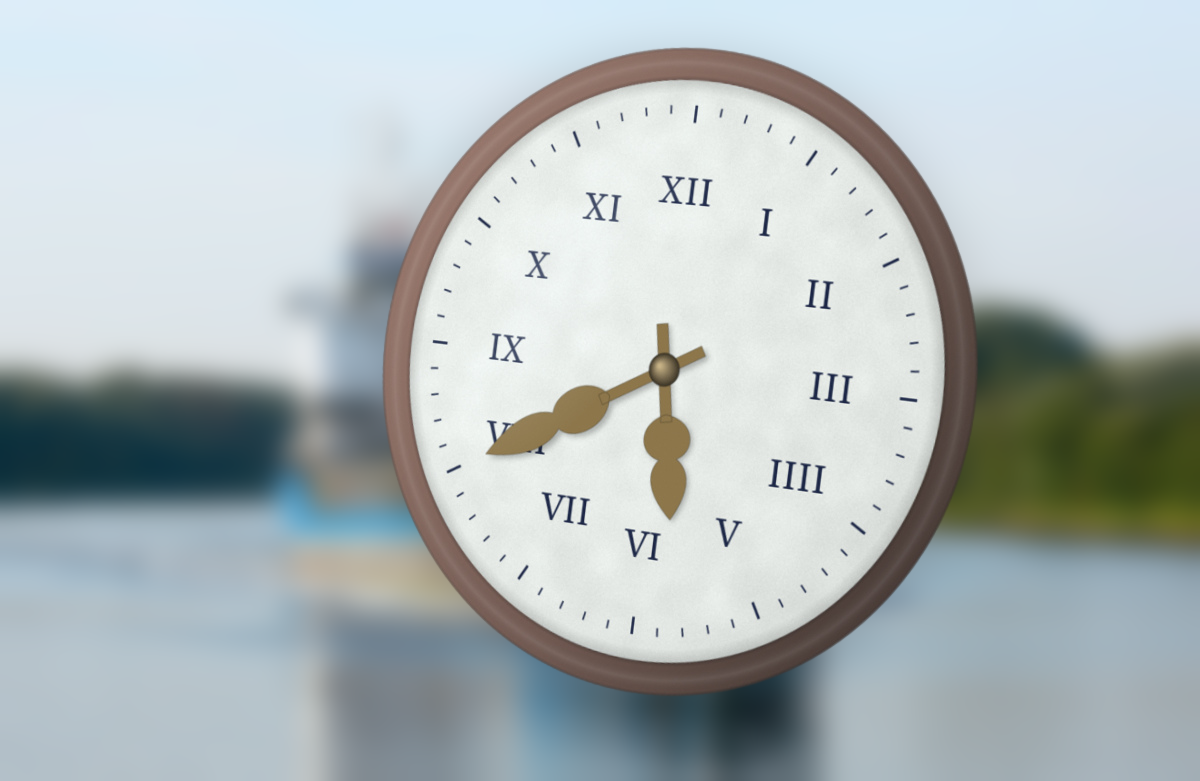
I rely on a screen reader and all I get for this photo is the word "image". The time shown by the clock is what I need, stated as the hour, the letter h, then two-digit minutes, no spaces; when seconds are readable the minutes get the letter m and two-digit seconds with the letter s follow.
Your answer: 5h40
